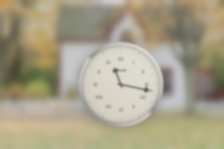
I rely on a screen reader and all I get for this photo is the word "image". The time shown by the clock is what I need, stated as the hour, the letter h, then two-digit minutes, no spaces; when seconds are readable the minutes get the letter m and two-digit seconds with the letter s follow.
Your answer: 11h17
